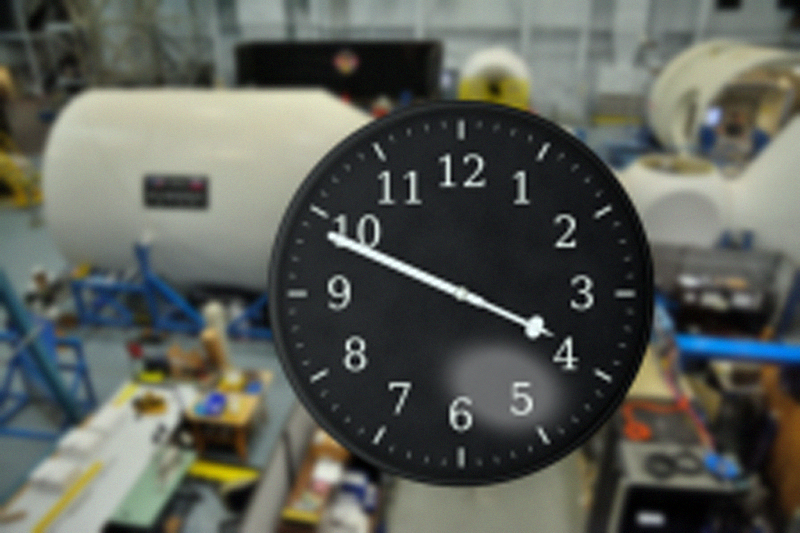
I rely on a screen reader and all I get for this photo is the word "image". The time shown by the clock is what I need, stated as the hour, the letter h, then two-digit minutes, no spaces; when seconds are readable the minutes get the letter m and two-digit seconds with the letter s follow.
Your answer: 3h49
